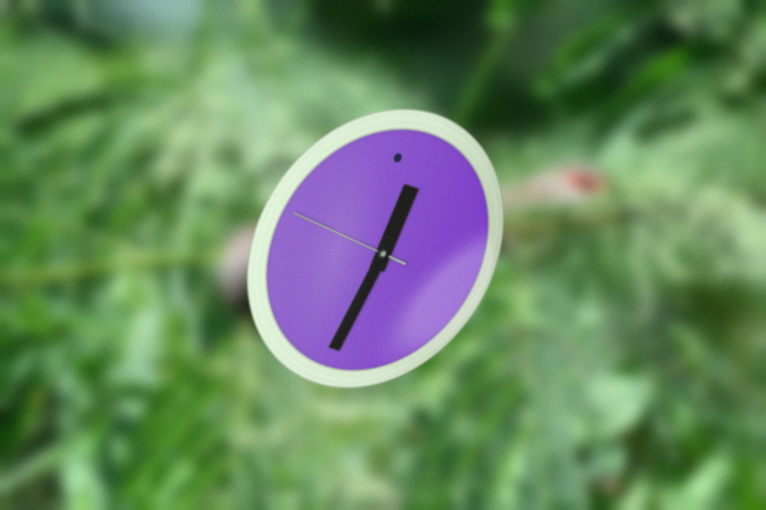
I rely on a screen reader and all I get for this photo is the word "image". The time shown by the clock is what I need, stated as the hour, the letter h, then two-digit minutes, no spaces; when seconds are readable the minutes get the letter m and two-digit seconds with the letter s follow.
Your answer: 12h33m49s
